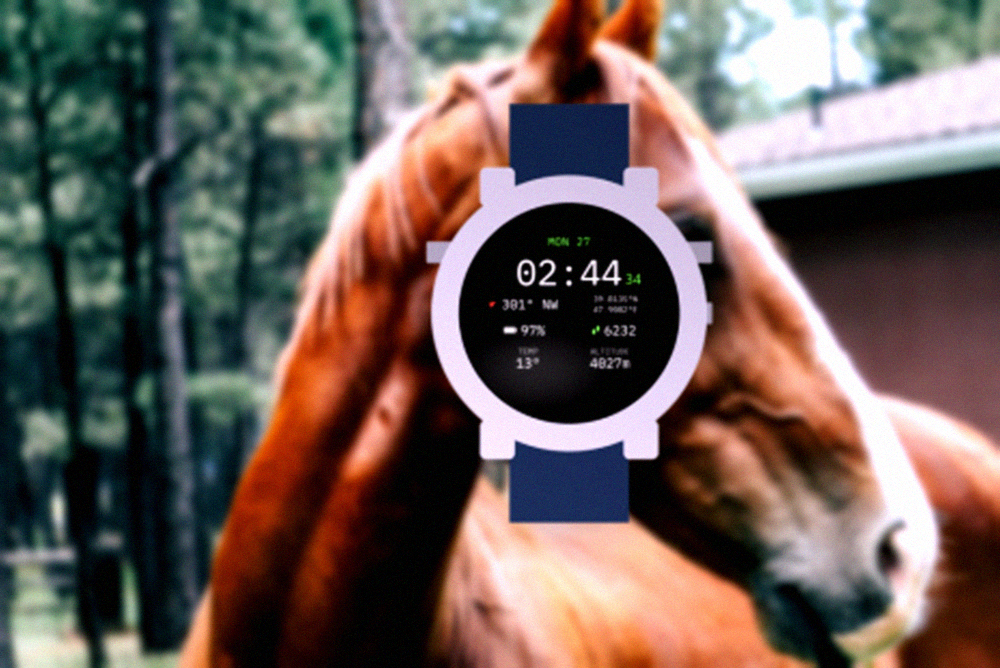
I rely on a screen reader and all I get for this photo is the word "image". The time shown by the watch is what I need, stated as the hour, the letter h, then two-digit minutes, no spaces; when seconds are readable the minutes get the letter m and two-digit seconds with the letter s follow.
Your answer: 2h44
